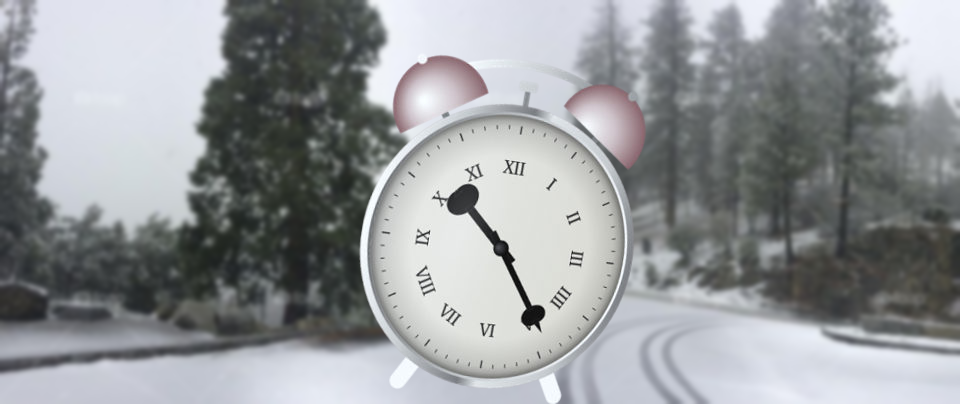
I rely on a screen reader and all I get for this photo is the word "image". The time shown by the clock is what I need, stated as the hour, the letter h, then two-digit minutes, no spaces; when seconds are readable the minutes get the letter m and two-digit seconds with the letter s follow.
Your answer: 10h24
